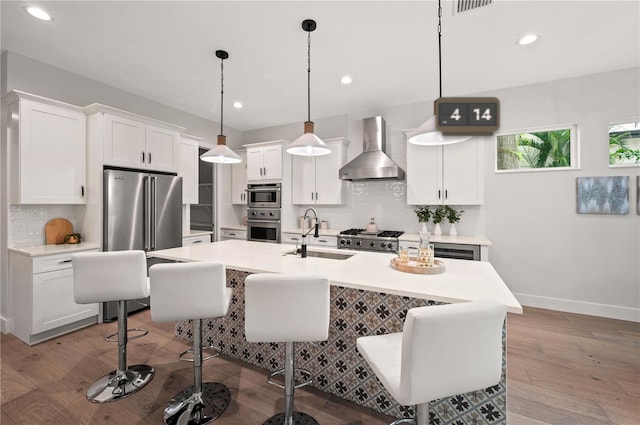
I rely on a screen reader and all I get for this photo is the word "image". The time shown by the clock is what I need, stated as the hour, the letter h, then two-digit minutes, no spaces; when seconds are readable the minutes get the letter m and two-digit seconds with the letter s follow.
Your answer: 4h14
